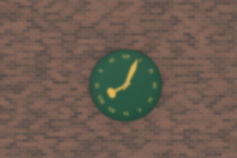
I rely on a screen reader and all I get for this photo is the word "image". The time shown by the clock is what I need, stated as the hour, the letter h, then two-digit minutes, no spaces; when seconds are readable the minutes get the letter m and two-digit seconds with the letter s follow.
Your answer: 8h04
